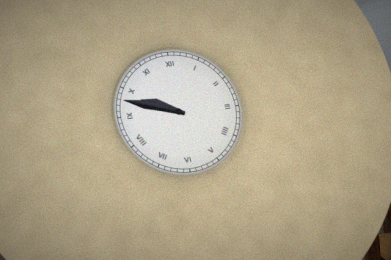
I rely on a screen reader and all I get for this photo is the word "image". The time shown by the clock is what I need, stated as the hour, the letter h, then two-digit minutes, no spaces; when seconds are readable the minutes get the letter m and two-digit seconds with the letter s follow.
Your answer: 9h48
